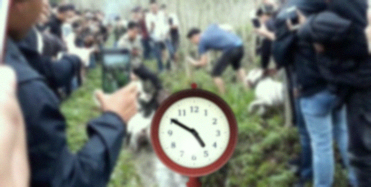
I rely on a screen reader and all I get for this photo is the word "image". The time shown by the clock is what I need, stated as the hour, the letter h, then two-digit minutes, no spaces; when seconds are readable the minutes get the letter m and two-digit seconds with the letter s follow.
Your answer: 4h50
